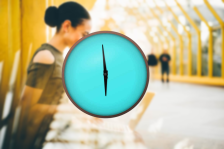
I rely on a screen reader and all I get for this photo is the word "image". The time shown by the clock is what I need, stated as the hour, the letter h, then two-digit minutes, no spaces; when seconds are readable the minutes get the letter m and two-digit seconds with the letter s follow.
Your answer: 5h59
